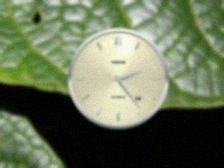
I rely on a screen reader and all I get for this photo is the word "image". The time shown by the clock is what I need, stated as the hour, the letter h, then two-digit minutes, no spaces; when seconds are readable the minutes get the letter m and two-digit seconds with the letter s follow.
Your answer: 2h24
